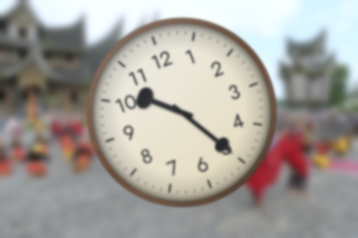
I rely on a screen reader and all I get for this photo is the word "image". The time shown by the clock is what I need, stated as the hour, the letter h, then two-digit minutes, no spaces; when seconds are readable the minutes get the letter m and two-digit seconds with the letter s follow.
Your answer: 10h25
